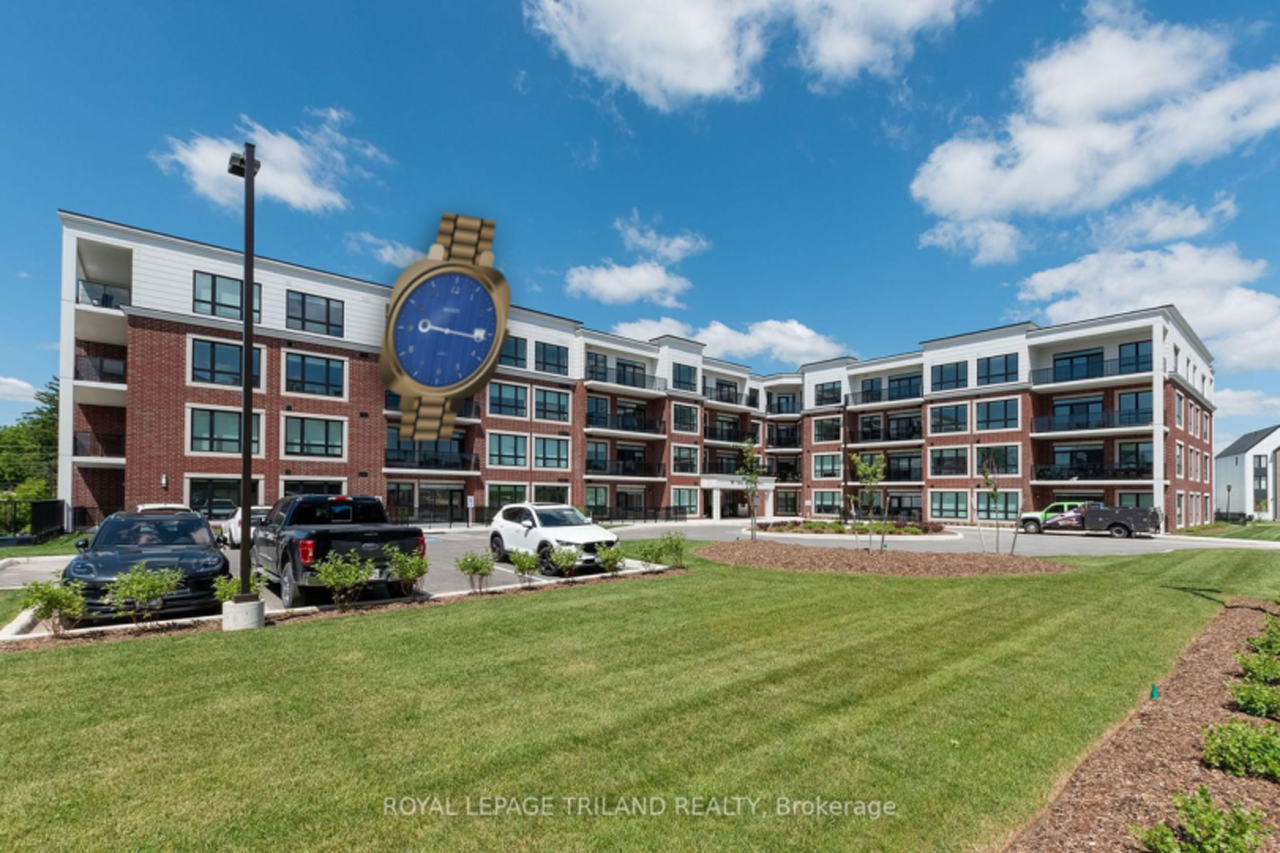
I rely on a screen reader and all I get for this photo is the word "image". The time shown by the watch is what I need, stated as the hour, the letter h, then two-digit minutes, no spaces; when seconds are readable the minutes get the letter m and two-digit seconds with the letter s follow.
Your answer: 9h16
